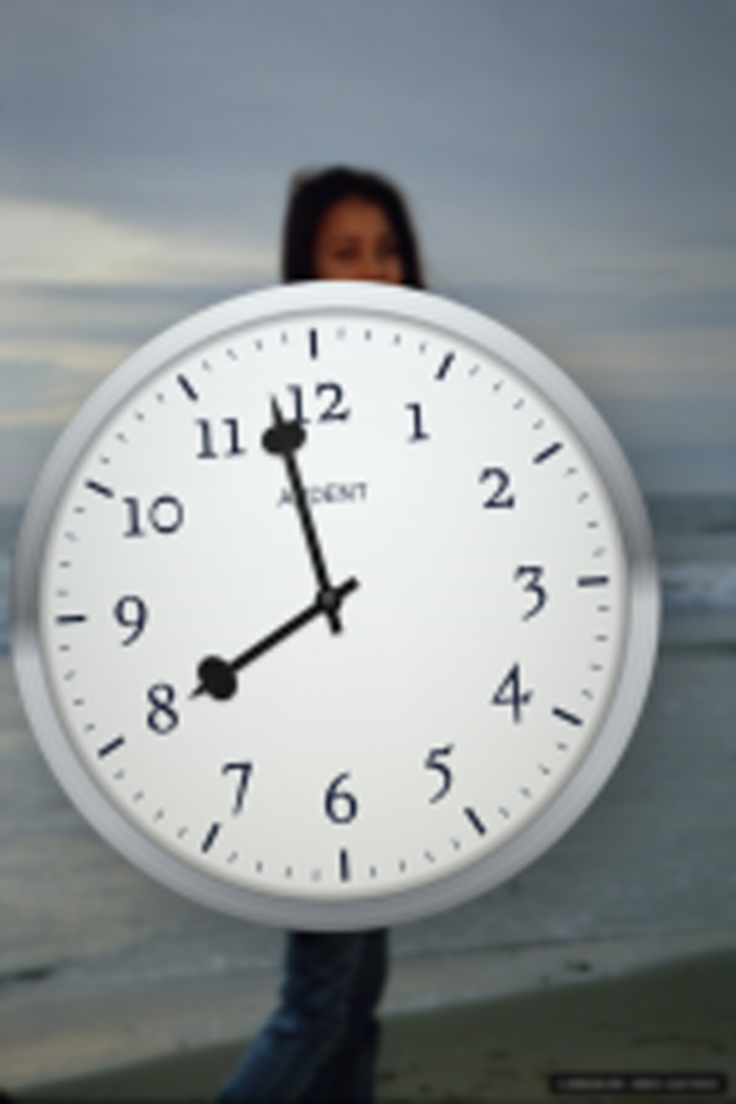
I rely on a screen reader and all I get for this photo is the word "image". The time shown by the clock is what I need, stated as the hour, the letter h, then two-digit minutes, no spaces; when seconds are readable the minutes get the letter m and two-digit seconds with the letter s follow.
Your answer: 7h58
